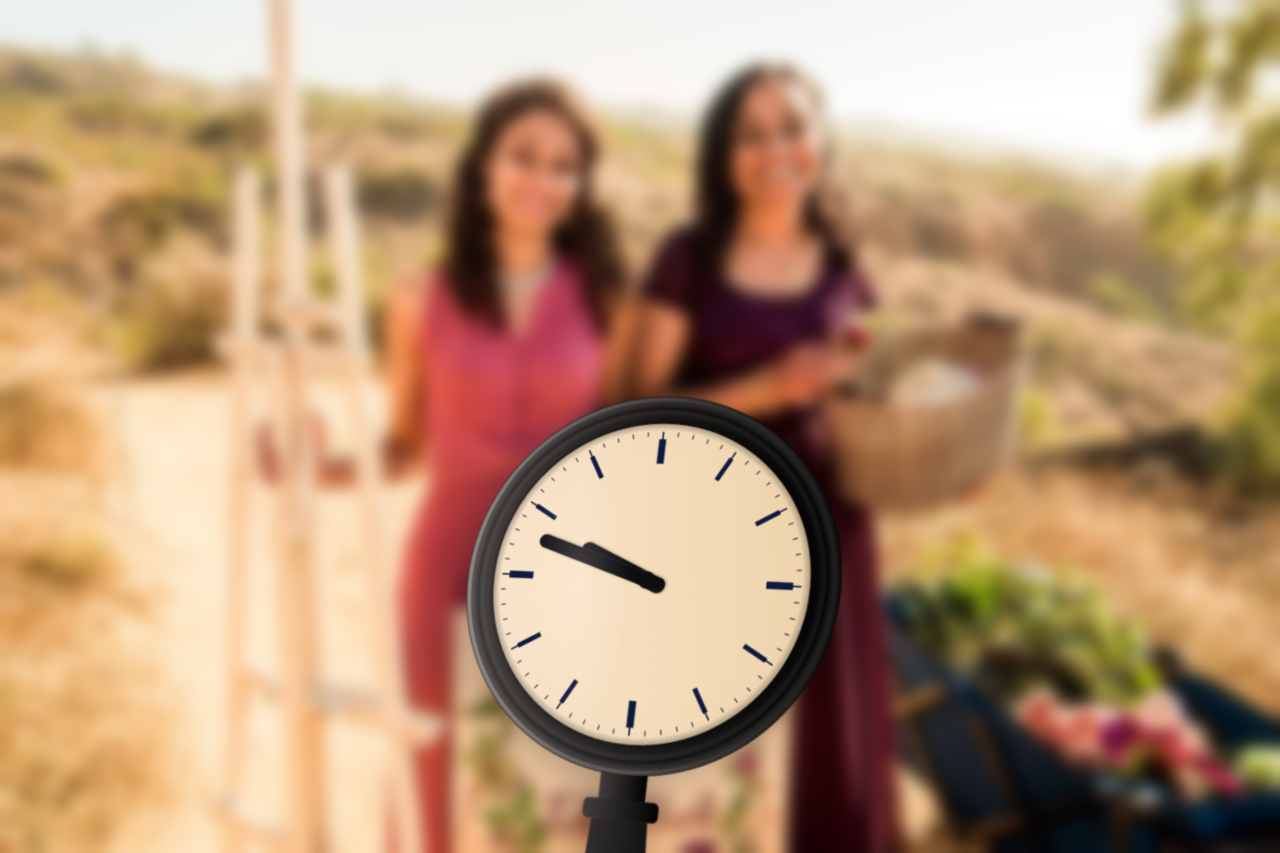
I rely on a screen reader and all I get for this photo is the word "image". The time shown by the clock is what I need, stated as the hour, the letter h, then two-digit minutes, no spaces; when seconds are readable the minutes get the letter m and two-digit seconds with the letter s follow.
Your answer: 9h48
